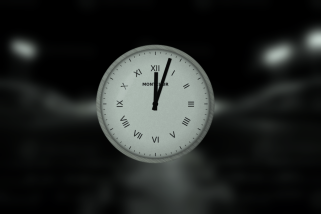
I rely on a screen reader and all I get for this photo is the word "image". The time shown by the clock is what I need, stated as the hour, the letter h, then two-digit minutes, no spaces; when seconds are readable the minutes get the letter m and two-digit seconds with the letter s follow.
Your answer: 12h03
